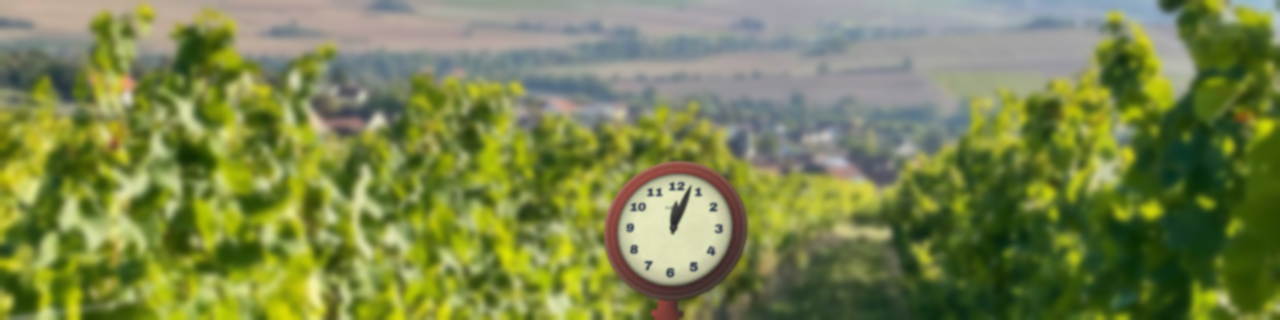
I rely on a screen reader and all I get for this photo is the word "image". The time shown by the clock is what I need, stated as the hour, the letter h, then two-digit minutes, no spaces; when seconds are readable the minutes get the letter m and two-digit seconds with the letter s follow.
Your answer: 12h03
